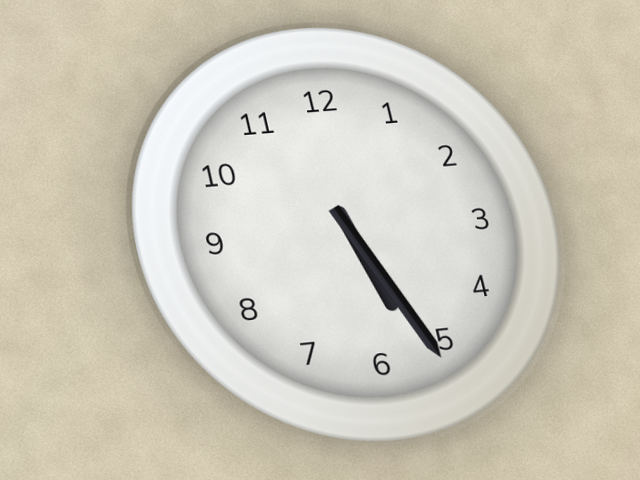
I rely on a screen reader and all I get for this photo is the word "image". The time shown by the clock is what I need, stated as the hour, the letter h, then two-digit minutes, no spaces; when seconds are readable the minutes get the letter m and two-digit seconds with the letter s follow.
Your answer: 5h26
